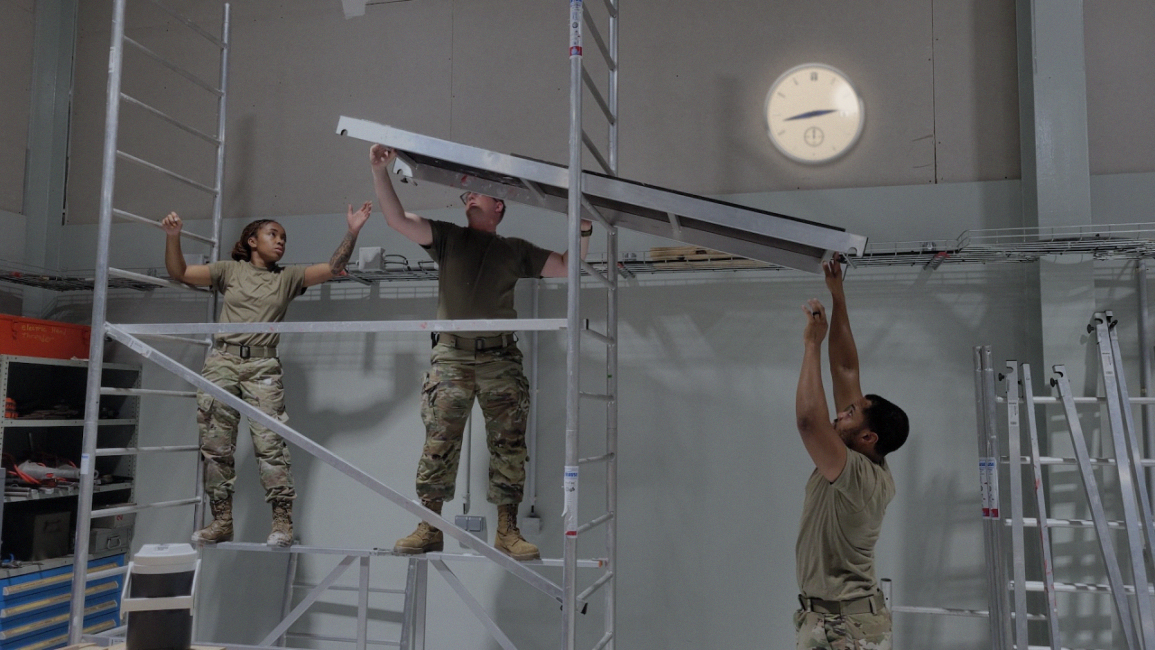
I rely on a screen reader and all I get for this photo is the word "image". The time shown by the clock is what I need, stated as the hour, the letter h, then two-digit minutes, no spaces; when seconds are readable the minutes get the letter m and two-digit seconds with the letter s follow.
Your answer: 2h43
